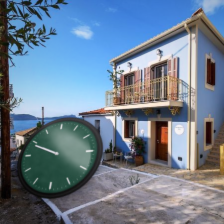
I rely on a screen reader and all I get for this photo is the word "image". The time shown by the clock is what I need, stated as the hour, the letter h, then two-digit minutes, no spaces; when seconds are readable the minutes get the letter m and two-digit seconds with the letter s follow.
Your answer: 9h49
